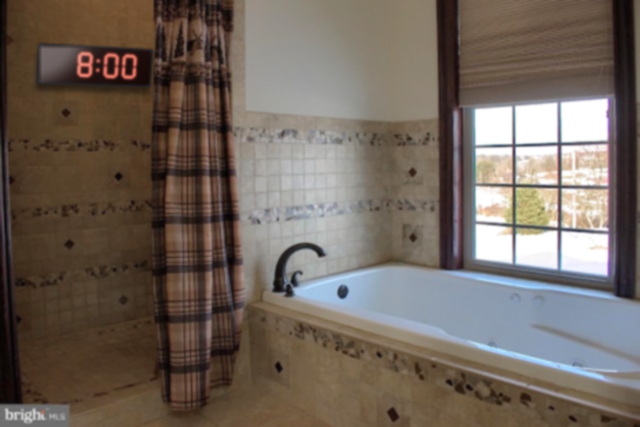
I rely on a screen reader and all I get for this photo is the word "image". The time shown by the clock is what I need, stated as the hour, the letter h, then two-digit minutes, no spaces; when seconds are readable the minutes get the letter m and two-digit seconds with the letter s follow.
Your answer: 8h00
